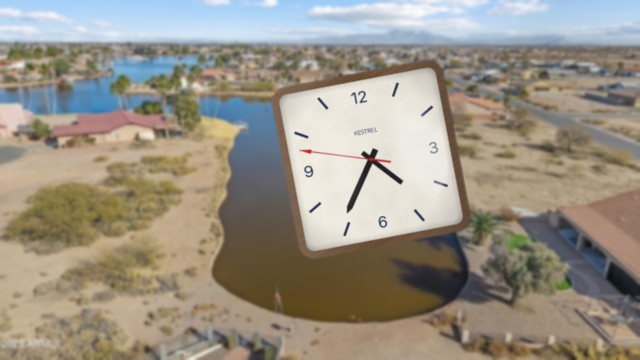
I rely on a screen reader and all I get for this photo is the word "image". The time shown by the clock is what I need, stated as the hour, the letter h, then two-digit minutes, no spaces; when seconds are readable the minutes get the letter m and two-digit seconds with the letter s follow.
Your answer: 4h35m48s
